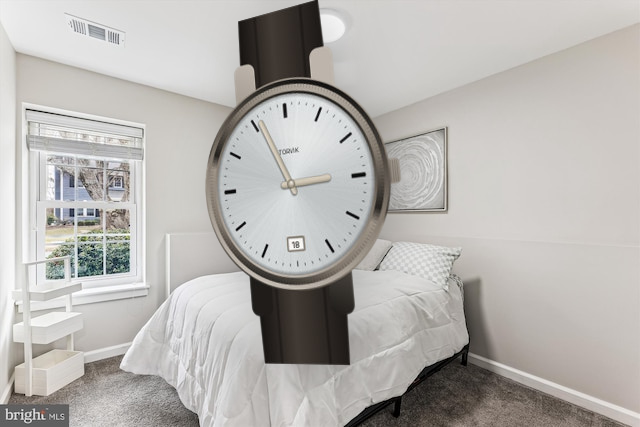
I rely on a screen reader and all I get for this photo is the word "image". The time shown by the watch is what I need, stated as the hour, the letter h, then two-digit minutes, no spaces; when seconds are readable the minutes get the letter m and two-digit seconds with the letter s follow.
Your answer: 2h56
